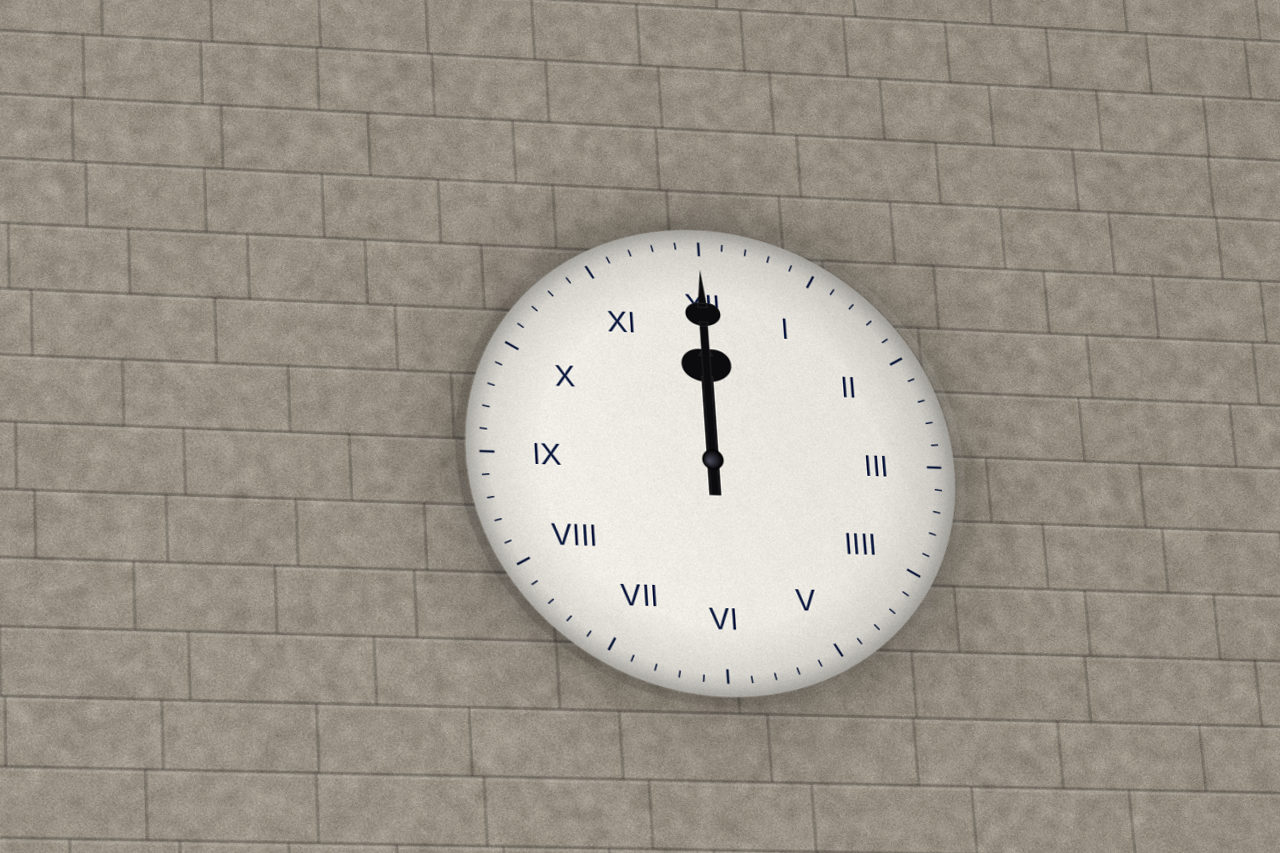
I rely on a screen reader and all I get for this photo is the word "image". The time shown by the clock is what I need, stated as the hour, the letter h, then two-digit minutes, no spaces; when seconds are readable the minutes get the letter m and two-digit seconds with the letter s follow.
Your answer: 12h00
